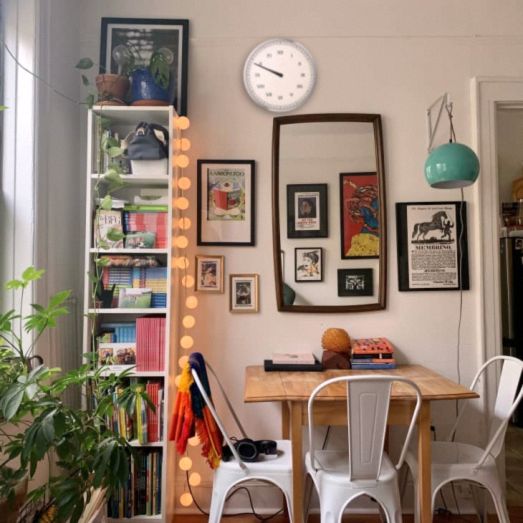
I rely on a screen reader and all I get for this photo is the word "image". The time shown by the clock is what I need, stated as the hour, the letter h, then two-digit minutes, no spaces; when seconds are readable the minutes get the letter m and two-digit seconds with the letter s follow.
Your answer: 9h49
